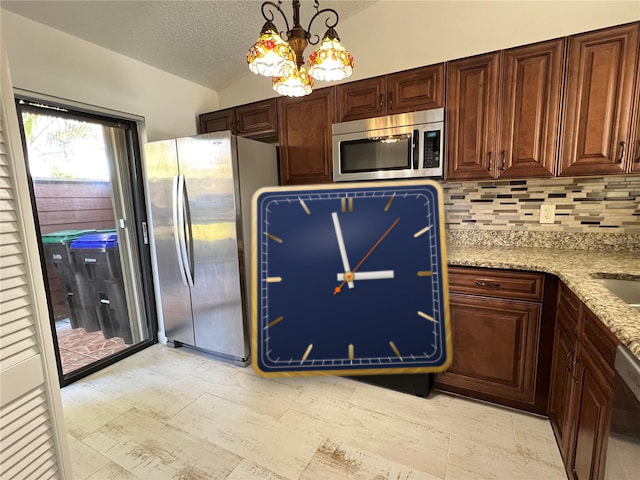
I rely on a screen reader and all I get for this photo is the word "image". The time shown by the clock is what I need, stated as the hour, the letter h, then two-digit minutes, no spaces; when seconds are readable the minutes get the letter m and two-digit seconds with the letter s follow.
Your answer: 2h58m07s
